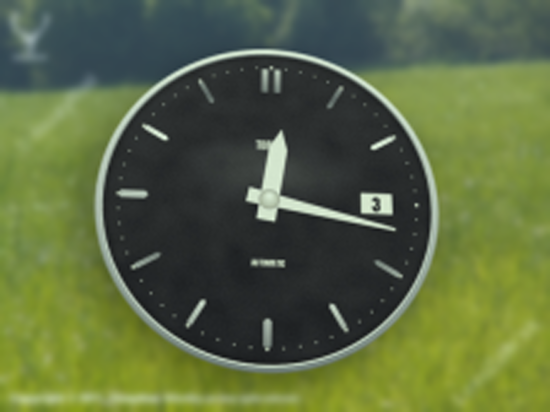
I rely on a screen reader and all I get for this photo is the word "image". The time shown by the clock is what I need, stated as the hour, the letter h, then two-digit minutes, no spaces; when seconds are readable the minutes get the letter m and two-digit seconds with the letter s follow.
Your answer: 12h17
